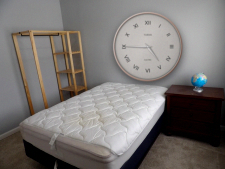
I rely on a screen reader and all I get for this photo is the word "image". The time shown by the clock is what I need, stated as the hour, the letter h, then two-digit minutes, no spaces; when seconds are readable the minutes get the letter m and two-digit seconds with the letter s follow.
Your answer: 4h45
